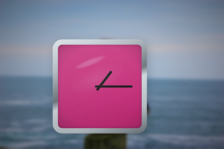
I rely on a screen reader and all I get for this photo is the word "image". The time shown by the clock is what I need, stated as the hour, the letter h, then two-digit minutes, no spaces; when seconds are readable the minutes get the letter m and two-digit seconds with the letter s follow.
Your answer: 1h15
